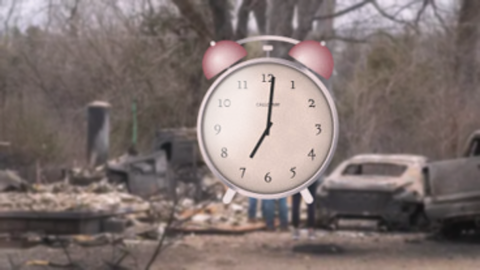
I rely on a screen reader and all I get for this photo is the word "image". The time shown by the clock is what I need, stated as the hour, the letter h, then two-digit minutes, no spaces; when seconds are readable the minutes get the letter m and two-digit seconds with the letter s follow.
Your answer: 7h01
